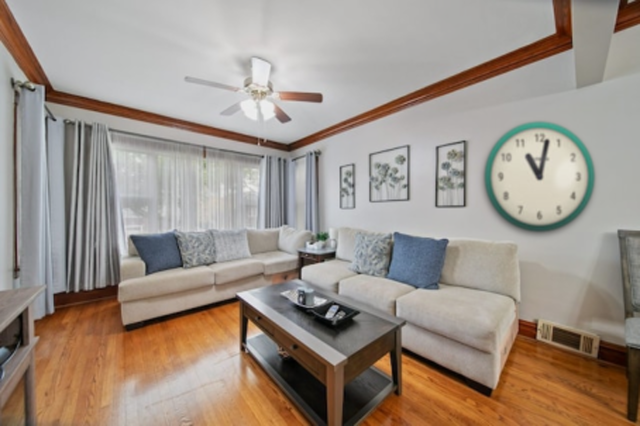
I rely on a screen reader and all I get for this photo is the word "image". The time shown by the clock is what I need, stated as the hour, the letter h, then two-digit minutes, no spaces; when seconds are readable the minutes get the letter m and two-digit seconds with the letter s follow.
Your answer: 11h02
